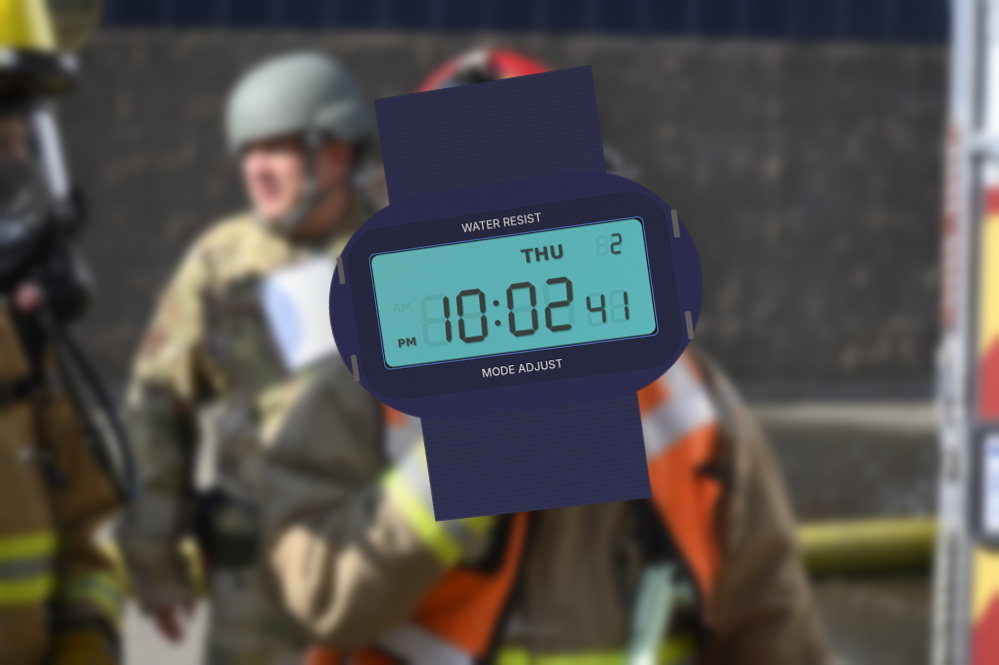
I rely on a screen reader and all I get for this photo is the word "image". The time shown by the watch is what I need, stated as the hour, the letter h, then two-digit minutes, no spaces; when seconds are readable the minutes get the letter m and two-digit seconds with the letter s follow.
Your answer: 10h02m41s
